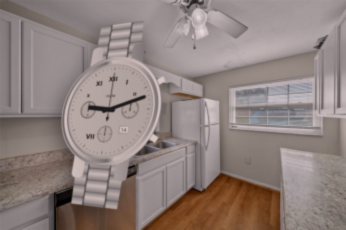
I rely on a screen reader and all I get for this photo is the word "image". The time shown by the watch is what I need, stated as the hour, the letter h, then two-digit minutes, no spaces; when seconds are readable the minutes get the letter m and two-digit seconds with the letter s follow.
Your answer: 9h12
